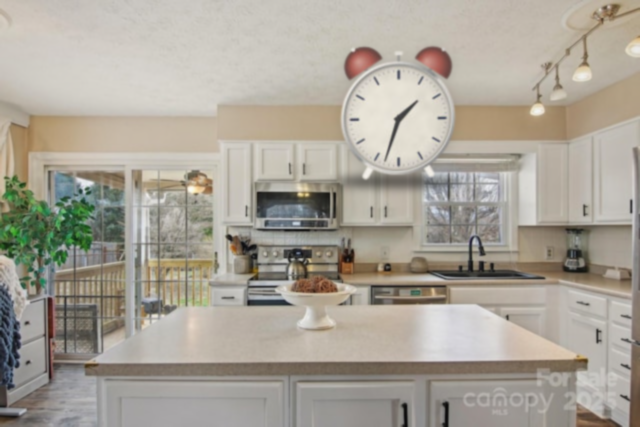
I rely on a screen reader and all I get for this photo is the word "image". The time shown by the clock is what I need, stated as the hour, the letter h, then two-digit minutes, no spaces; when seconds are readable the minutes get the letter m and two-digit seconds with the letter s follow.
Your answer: 1h33
